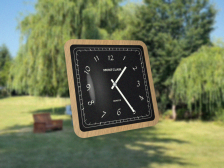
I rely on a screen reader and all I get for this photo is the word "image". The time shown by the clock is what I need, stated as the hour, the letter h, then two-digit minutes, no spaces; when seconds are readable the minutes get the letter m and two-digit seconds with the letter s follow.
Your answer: 1h25
